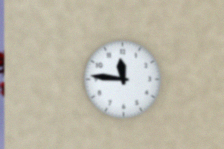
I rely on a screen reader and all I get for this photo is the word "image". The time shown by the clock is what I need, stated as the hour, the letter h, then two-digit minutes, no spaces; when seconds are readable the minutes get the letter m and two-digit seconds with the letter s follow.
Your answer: 11h46
